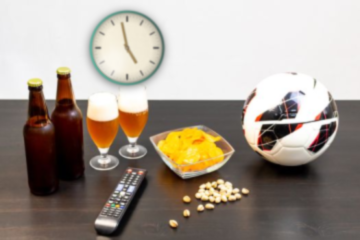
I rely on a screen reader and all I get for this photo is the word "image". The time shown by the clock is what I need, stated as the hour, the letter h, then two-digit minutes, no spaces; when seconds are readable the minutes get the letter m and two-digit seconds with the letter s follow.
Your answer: 4h58
